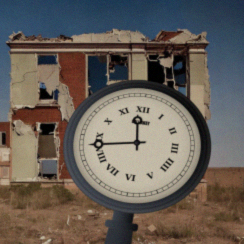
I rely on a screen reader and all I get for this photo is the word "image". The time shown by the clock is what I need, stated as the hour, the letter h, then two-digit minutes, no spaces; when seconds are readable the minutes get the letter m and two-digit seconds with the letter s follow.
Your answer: 11h43
